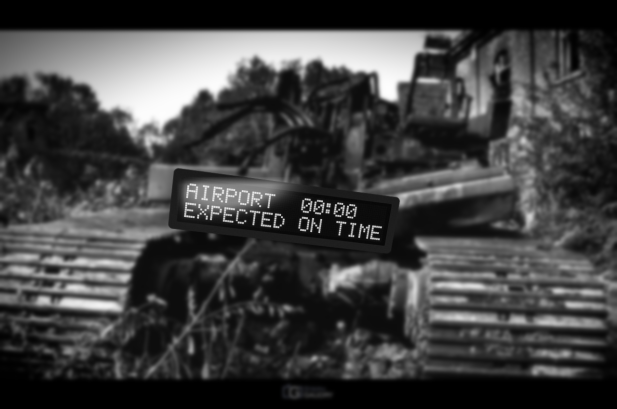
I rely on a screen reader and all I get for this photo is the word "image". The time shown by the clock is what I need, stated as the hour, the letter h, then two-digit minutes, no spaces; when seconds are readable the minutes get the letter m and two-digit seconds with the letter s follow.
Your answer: 0h00
